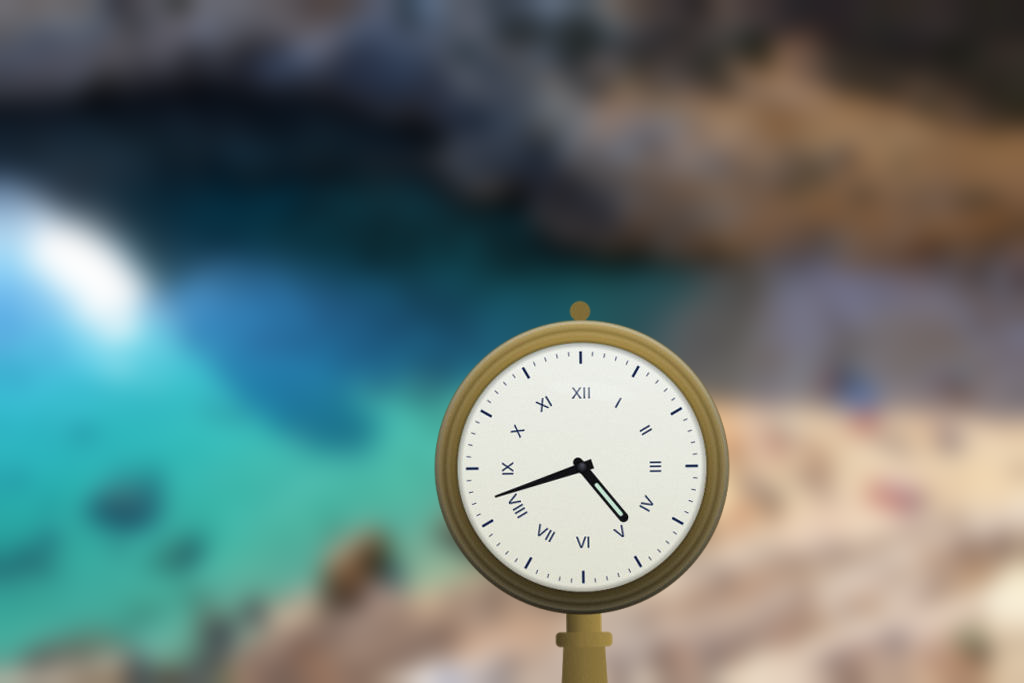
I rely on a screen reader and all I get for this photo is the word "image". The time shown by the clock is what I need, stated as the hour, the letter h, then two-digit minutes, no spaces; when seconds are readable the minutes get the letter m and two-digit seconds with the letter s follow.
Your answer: 4h42
